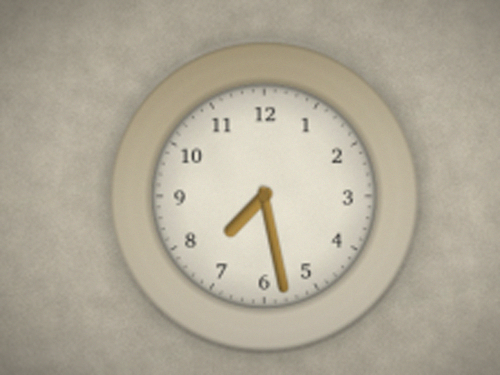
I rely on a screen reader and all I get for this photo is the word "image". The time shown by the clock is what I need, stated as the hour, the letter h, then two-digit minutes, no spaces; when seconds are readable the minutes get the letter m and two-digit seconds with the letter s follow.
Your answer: 7h28
